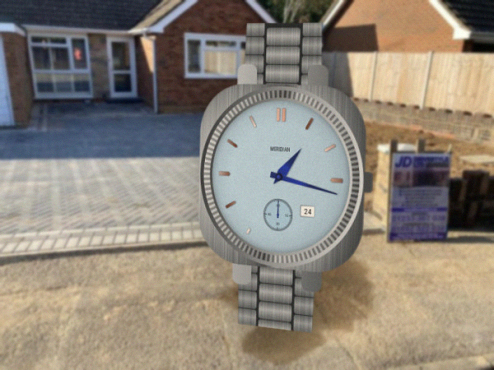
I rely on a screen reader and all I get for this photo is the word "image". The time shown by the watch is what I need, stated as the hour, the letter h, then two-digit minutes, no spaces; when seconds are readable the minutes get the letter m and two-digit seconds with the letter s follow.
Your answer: 1h17
